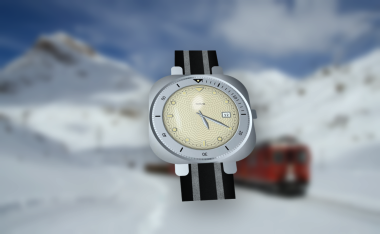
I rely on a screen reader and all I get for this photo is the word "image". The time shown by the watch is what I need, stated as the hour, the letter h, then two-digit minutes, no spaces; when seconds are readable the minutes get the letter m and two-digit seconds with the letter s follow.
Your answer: 5h20
